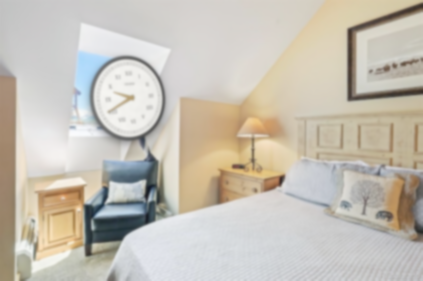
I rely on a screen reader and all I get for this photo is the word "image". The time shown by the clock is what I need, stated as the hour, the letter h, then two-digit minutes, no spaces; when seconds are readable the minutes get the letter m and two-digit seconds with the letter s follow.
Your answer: 9h41
